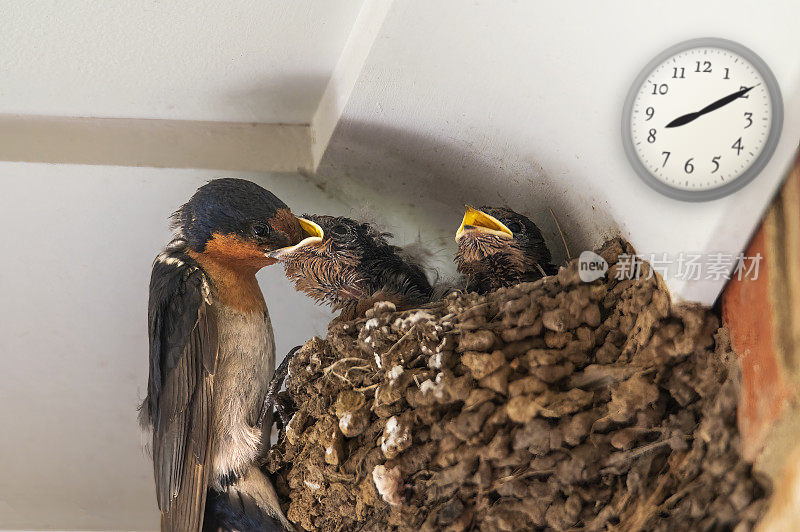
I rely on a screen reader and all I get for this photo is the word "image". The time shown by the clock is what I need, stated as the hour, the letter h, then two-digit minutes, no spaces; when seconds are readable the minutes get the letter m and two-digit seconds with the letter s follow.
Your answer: 8h10
